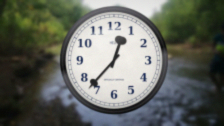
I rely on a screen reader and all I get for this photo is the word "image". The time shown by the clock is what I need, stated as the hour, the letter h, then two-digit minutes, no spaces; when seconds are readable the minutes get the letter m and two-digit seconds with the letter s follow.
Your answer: 12h37
